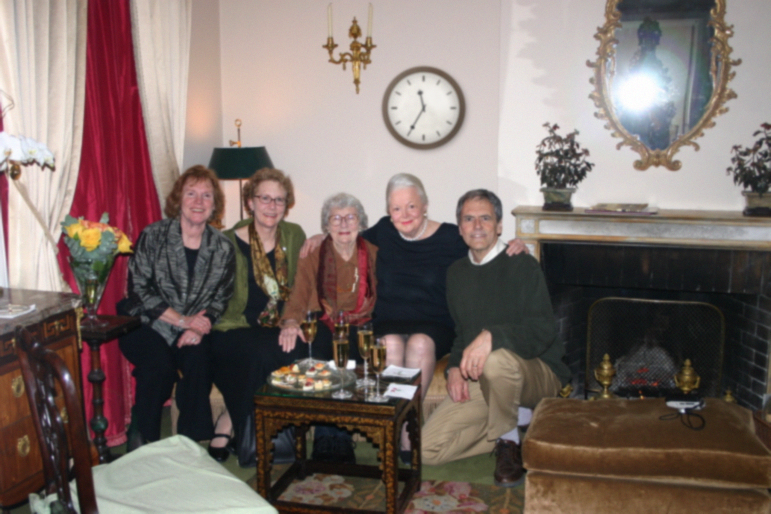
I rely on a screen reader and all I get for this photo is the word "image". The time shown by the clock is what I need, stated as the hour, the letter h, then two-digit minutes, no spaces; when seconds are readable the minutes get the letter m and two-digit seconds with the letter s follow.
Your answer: 11h35
